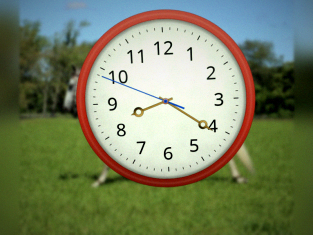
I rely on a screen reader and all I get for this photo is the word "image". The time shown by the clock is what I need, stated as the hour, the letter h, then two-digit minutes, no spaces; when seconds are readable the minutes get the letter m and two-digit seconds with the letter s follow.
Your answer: 8h20m49s
